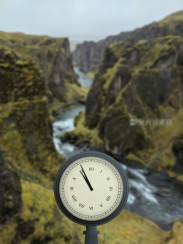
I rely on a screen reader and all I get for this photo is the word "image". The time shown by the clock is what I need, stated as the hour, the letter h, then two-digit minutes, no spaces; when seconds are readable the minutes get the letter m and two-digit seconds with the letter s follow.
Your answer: 10h56
